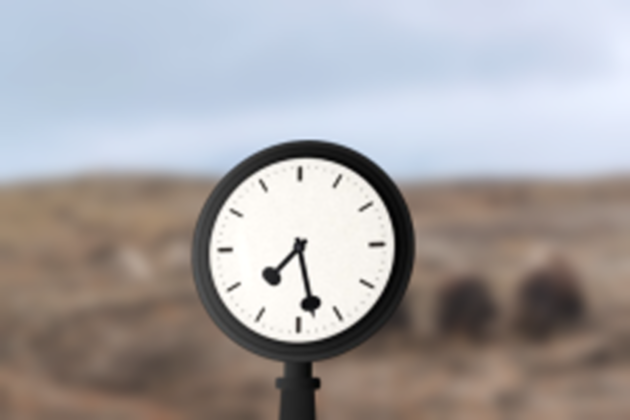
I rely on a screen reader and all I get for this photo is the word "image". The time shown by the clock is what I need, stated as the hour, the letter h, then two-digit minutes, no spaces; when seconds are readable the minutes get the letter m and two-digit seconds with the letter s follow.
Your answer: 7h28
